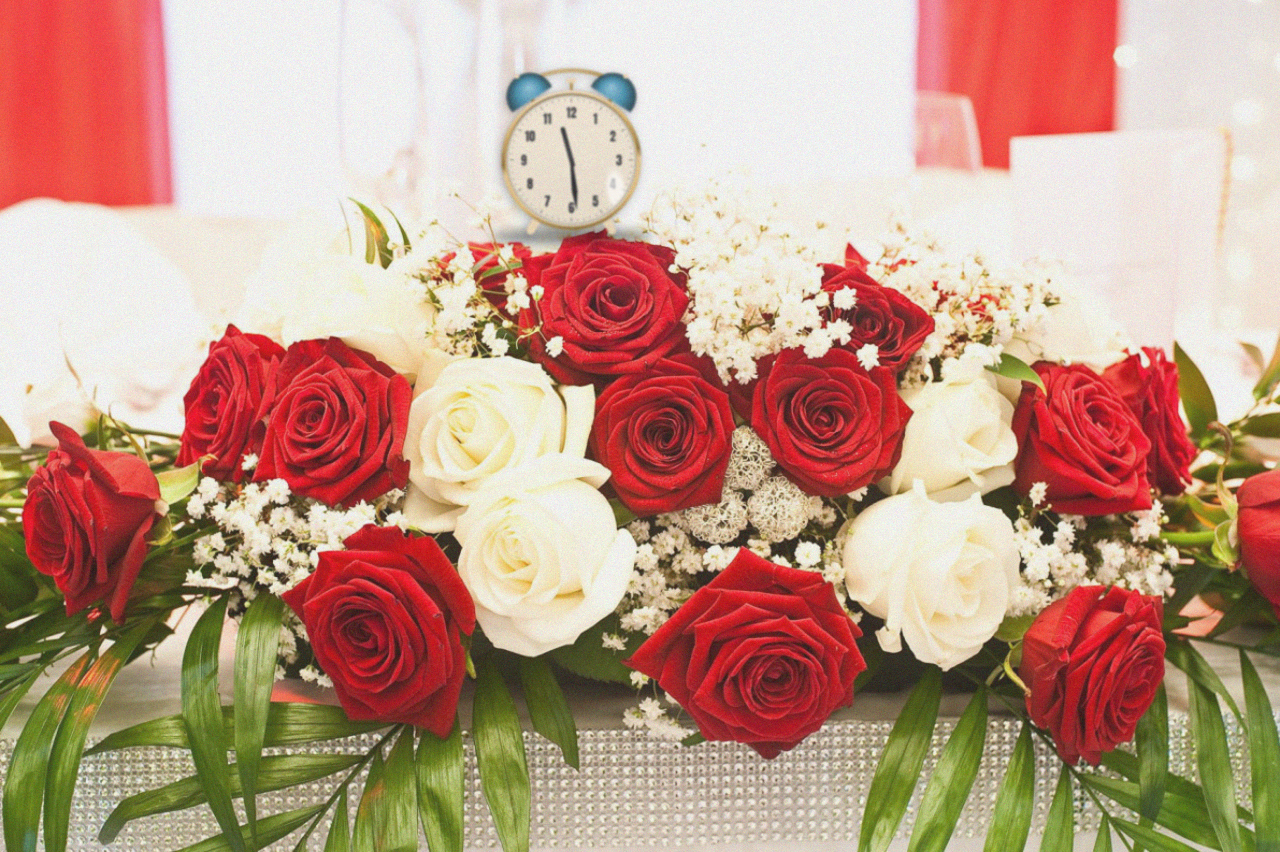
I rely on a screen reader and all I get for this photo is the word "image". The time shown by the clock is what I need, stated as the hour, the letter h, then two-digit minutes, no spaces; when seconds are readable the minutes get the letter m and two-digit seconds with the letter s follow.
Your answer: 11h29
